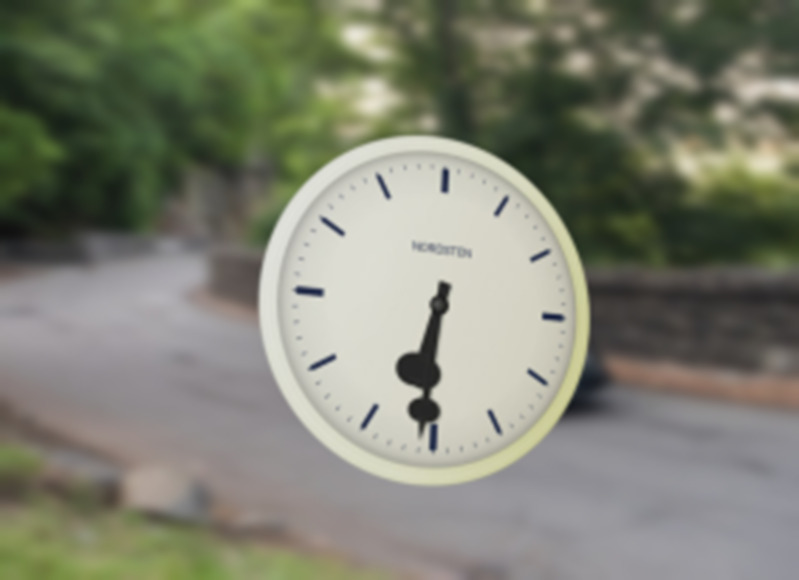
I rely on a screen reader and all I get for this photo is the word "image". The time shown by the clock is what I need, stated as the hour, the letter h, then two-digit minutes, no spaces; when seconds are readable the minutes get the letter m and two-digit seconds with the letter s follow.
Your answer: 6h31
